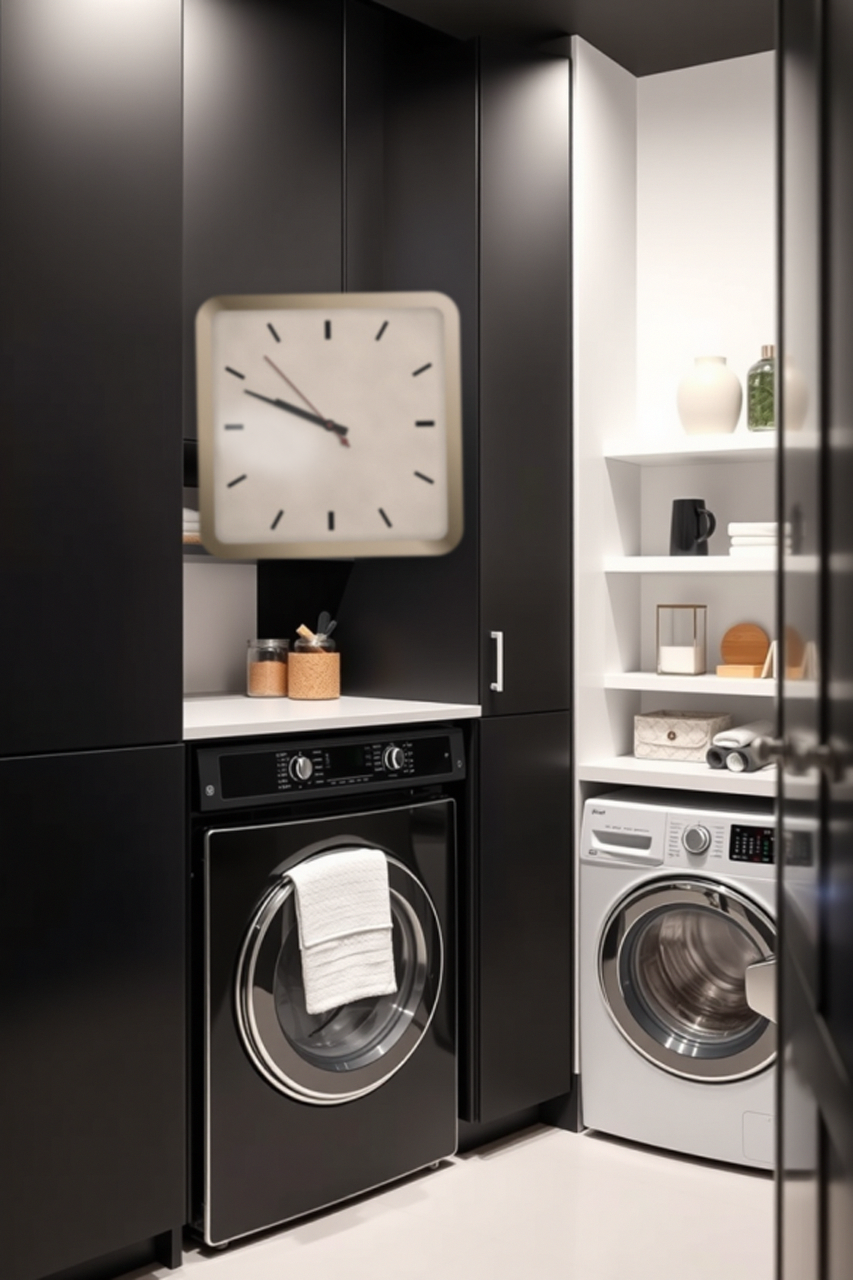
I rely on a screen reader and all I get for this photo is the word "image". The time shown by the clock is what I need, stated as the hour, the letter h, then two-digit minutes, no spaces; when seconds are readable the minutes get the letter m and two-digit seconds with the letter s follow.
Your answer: 9h48m53s
